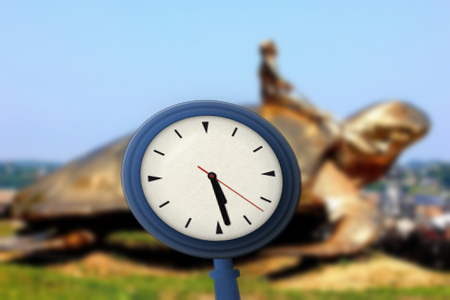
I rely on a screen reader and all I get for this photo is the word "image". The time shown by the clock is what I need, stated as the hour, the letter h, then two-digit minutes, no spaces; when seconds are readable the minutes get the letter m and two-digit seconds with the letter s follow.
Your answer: 5h28m22s
